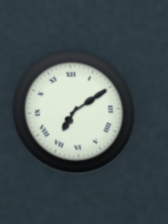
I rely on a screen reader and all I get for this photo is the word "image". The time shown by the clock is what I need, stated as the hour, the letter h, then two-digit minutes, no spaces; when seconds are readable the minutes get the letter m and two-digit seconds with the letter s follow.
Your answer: 7h10
